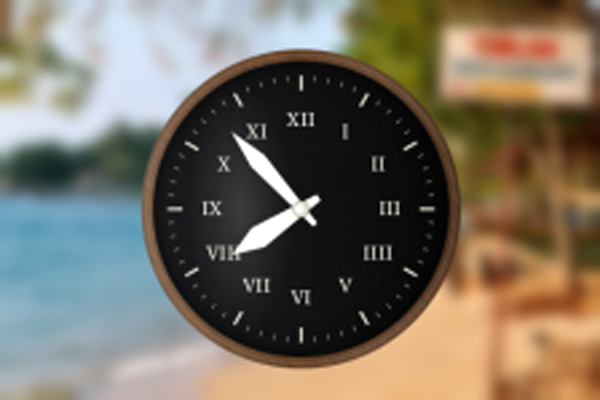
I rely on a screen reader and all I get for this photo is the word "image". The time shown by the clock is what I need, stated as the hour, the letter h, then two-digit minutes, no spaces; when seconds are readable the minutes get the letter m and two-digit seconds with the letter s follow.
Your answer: 7h53
